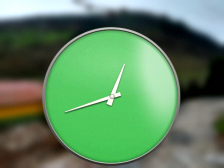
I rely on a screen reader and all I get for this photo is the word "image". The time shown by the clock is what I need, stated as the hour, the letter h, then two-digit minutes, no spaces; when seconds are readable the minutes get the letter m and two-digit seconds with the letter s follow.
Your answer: 12h42
